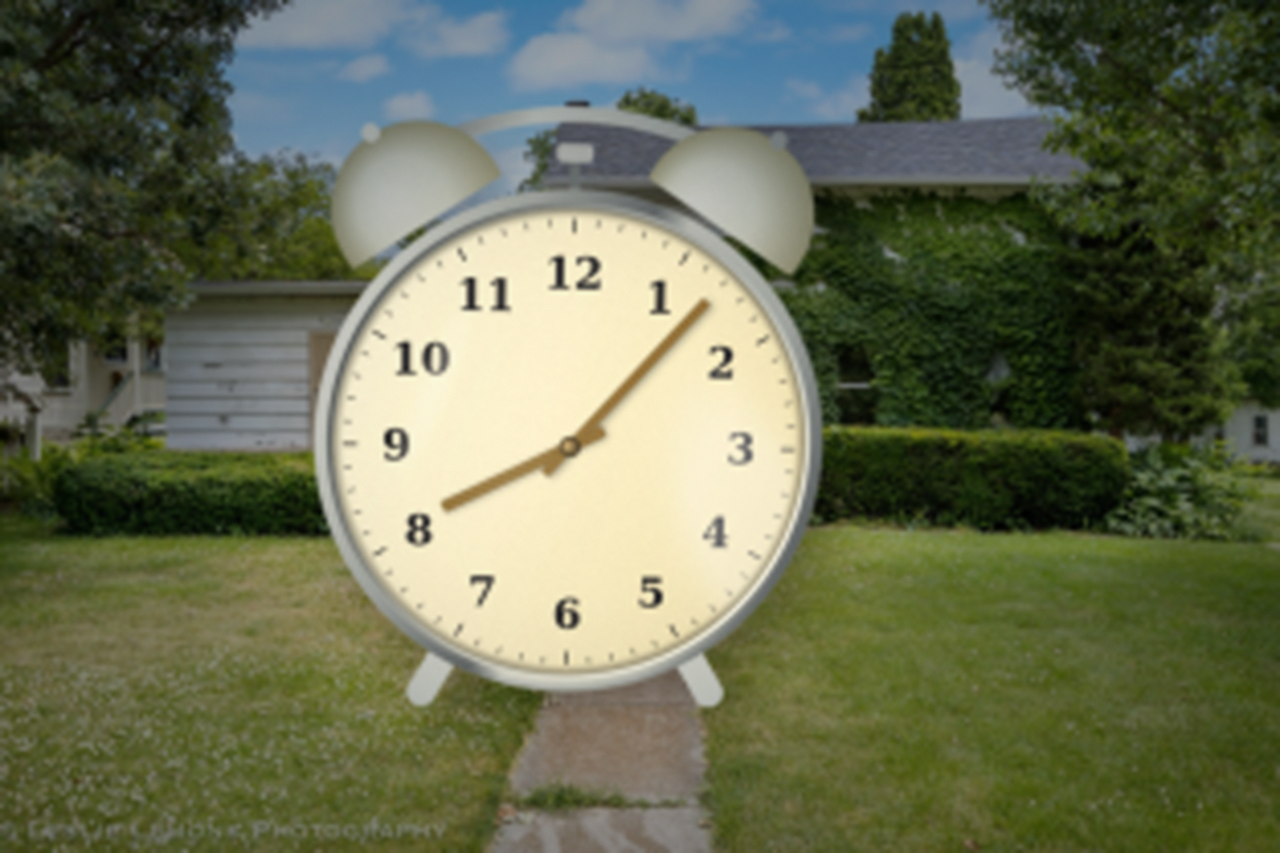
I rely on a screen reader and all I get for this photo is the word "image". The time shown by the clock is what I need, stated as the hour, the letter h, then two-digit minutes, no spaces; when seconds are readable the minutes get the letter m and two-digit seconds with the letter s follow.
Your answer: 8h07
